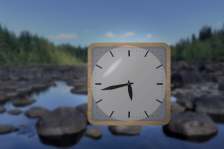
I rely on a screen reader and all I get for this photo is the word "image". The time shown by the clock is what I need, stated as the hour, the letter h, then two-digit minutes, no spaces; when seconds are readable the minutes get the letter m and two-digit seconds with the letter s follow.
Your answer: 5h43
